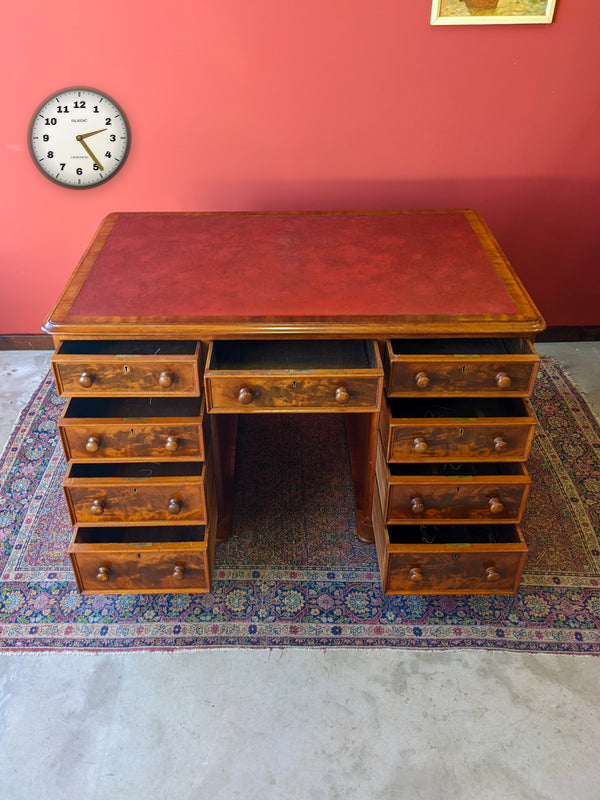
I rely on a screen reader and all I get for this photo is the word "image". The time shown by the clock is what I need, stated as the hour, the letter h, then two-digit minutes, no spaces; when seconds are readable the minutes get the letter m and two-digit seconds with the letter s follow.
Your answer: 2h24
